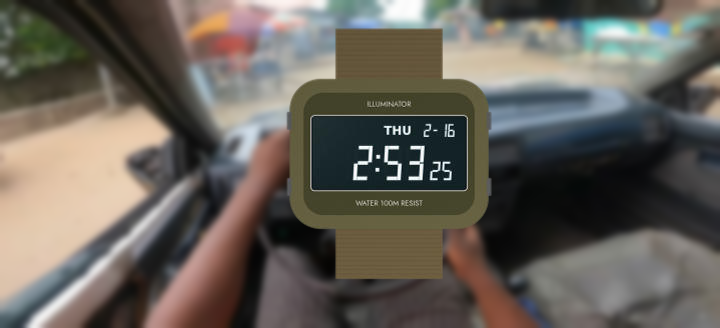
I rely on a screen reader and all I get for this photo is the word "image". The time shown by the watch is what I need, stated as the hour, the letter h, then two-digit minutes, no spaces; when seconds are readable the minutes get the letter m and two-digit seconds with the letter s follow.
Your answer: 2h53m25s
